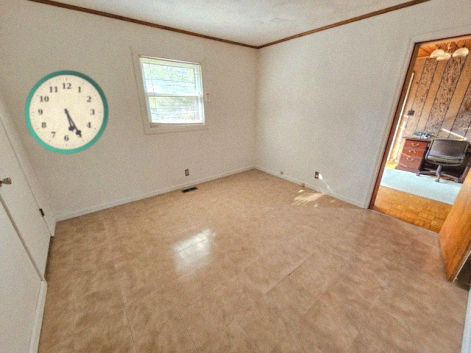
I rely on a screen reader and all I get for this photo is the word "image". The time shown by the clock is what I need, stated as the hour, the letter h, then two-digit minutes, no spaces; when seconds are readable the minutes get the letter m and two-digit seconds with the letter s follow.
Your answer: 5h25
